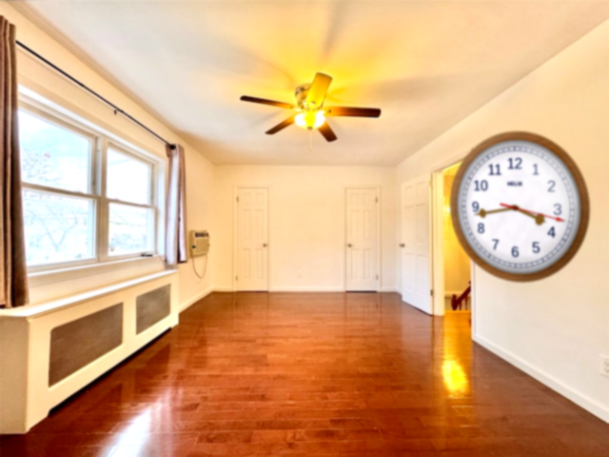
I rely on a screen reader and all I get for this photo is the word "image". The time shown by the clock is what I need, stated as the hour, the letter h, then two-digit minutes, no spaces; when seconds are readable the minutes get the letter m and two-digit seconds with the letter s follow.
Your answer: 3h43m17s
